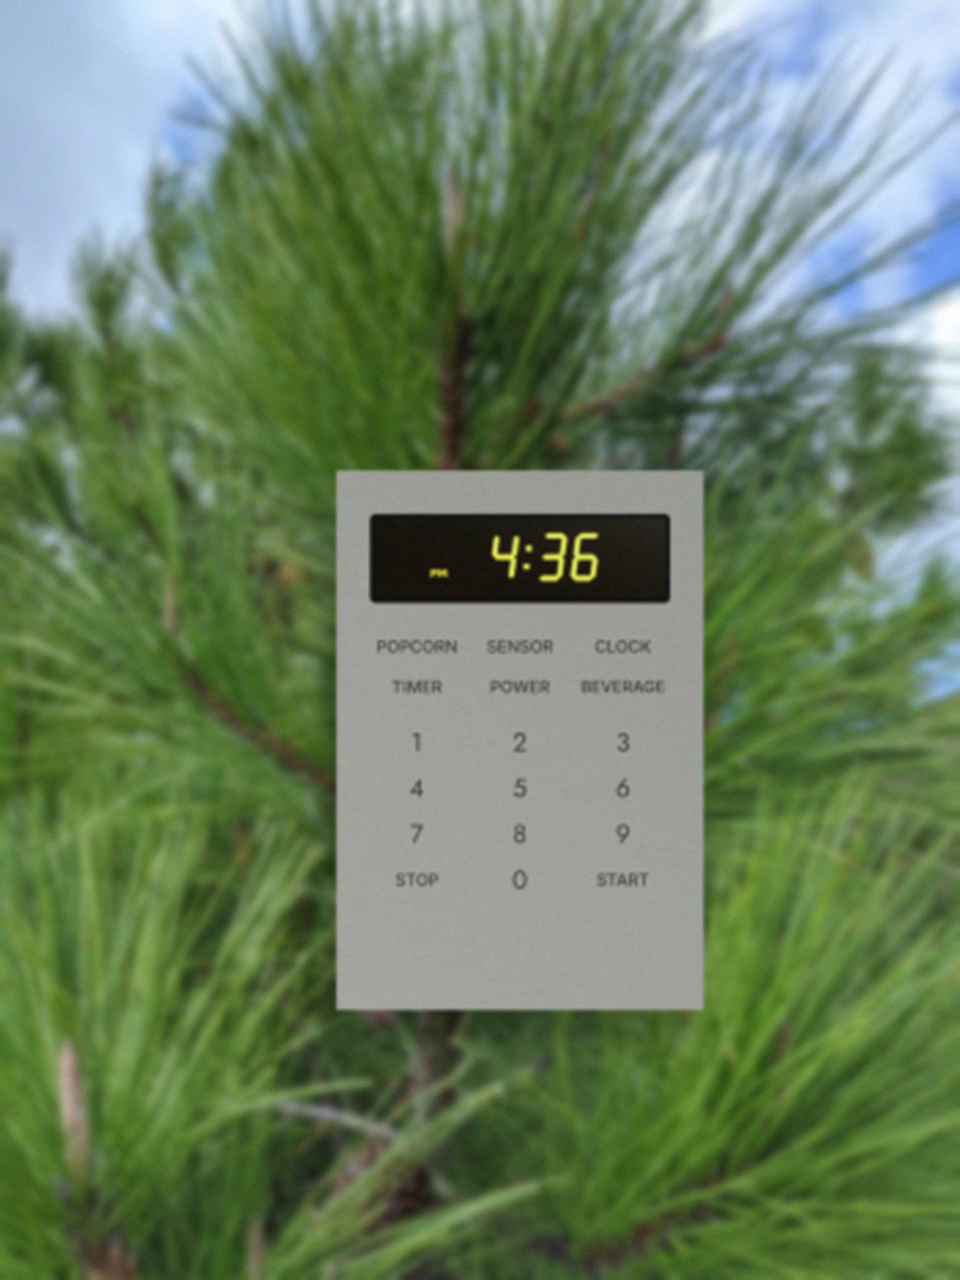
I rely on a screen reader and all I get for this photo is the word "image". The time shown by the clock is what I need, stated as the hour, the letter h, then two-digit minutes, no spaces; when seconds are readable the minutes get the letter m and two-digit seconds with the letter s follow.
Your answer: 4h36
